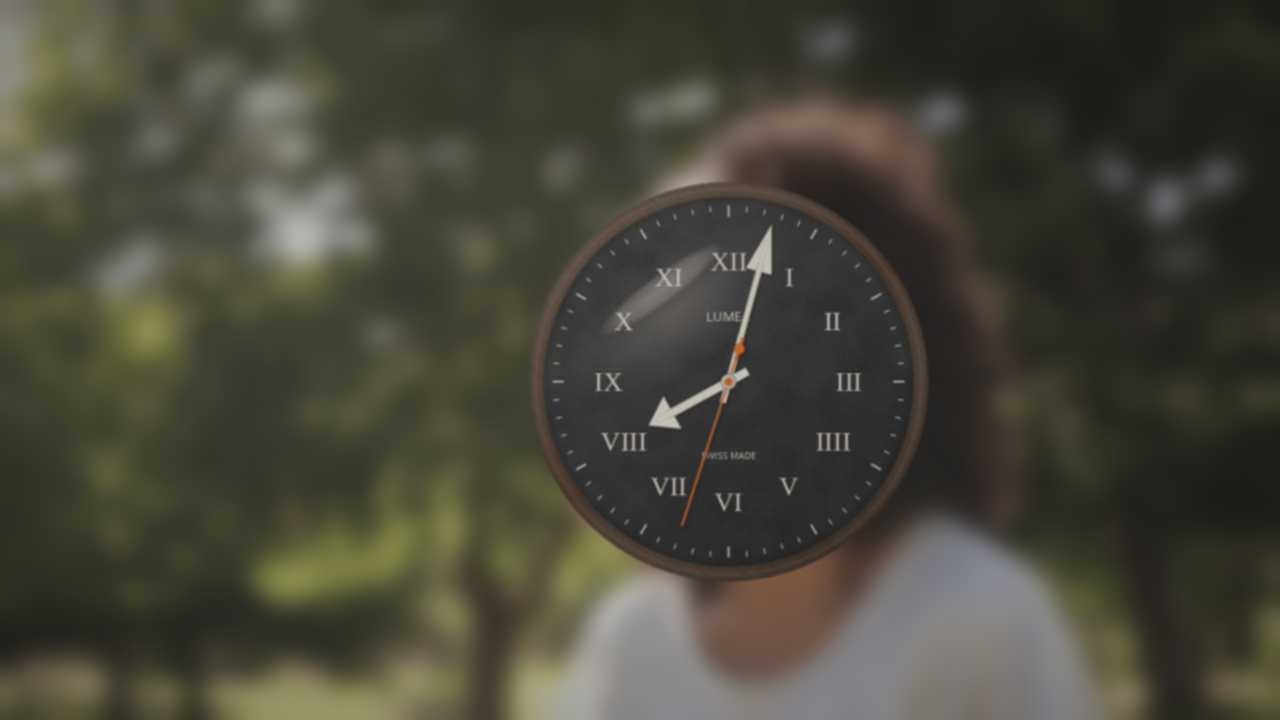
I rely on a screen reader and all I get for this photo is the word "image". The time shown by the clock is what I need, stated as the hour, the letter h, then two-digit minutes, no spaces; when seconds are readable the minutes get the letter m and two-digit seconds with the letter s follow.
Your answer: 8h02m33s
